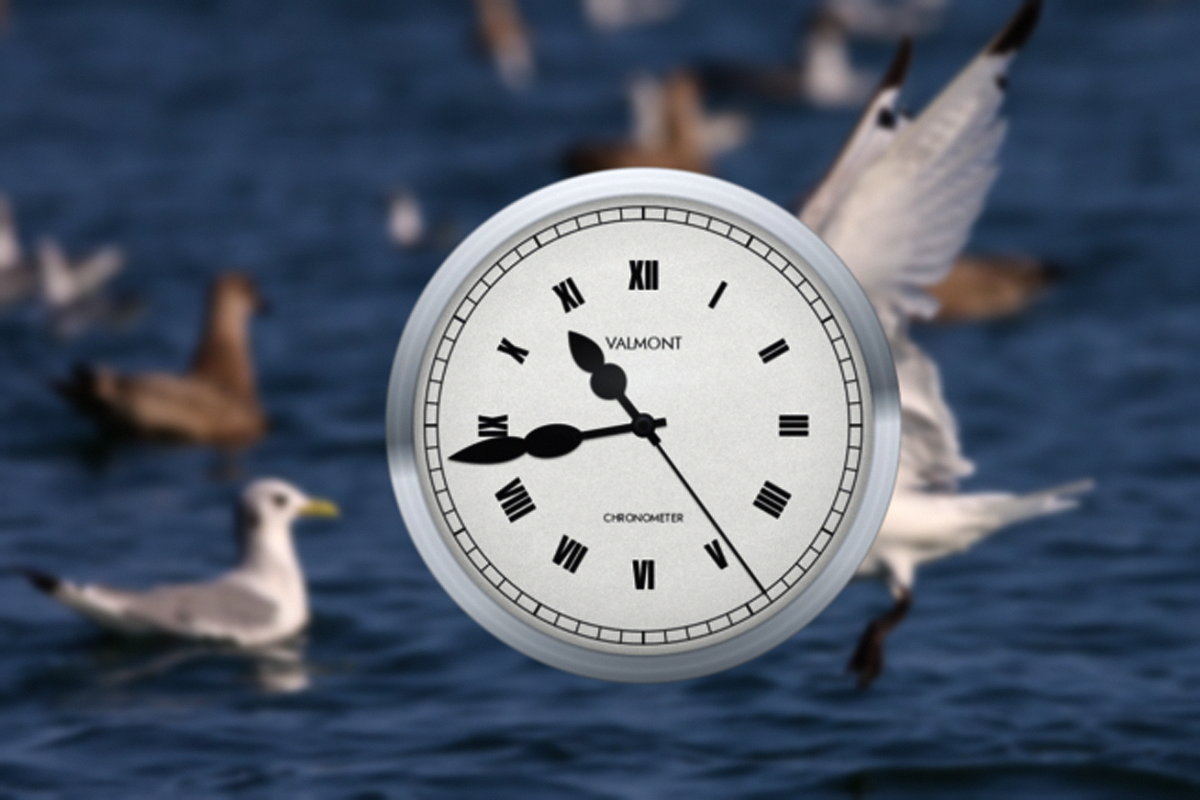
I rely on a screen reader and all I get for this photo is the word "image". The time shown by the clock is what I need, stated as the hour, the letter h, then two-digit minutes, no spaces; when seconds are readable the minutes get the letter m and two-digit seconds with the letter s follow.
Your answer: 10h43m24s
